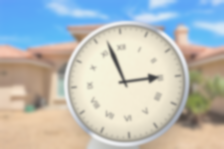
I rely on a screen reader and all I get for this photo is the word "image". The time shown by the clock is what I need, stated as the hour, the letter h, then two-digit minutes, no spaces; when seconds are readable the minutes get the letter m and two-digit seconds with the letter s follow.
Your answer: 2h57
